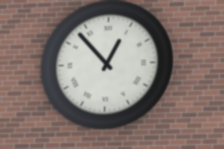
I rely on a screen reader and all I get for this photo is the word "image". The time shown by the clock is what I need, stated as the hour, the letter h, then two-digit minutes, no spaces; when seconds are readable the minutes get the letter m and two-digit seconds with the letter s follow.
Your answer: 12h53
